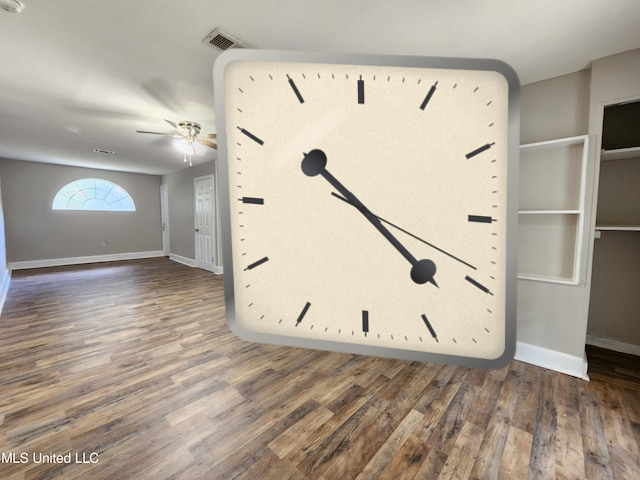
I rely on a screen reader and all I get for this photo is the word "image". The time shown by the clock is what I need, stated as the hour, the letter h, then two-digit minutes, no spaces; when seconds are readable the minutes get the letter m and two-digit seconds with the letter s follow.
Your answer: 10h22m19s
